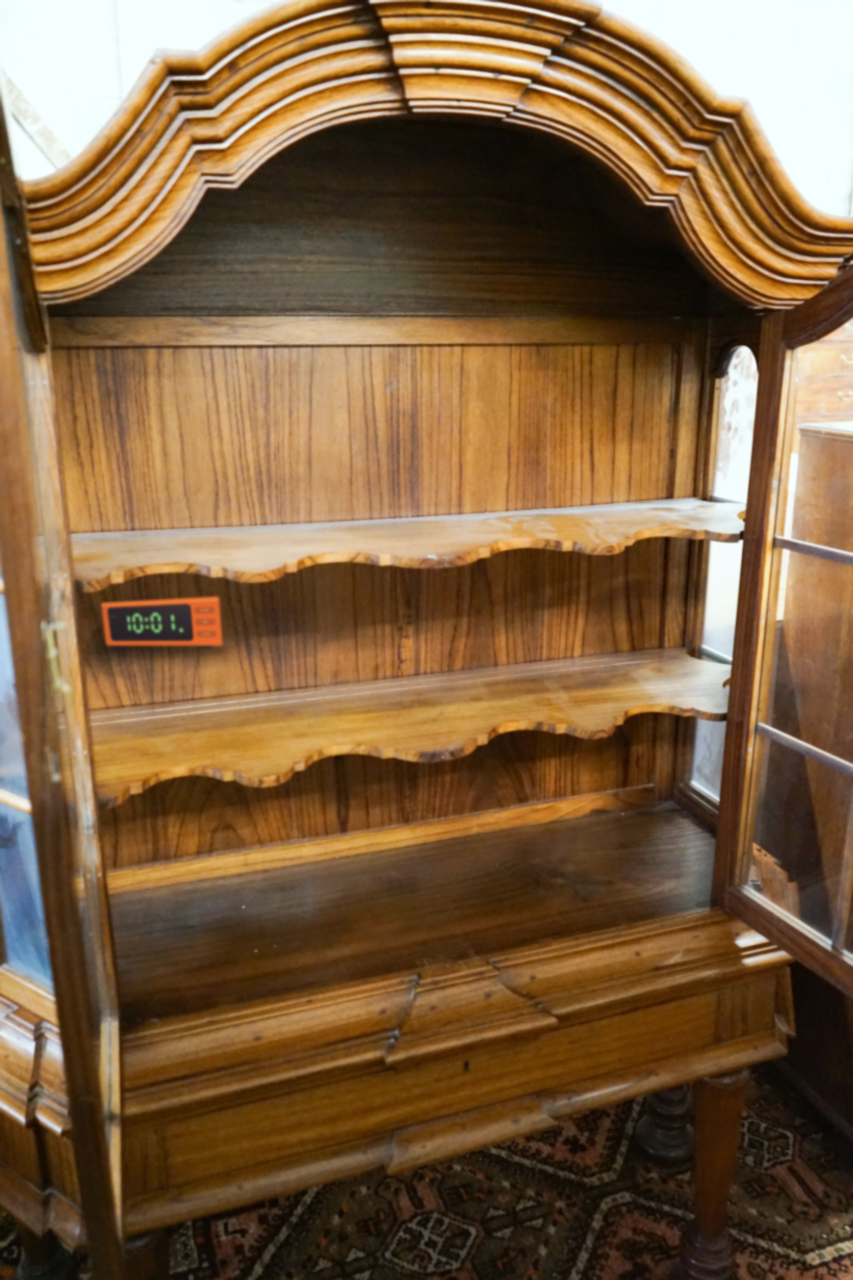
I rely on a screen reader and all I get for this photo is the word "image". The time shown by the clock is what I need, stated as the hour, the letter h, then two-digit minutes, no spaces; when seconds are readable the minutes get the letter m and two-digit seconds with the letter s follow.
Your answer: 10h01
